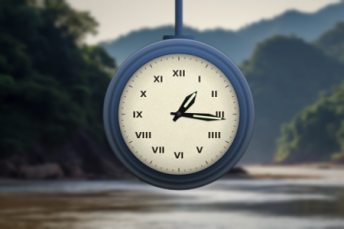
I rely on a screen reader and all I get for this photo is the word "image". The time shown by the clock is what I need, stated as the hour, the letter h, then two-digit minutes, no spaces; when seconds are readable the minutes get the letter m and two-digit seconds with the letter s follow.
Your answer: 1h16
